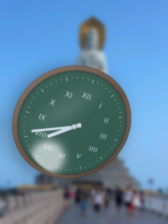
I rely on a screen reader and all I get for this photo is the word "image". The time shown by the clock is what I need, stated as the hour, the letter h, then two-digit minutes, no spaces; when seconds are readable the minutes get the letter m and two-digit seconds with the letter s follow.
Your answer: 7h41
